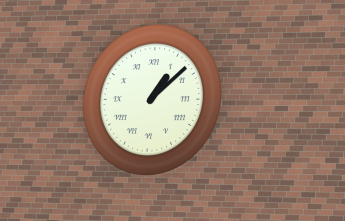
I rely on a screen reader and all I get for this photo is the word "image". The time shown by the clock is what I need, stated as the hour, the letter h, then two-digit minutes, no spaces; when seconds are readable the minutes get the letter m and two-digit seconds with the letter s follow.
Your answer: 1h08
